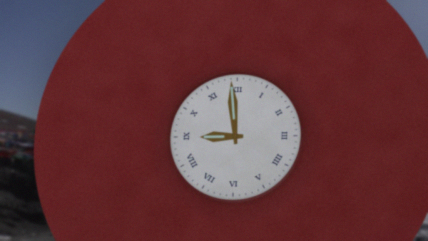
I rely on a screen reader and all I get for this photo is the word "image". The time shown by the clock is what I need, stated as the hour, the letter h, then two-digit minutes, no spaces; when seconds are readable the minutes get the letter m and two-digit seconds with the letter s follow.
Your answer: 8h59
